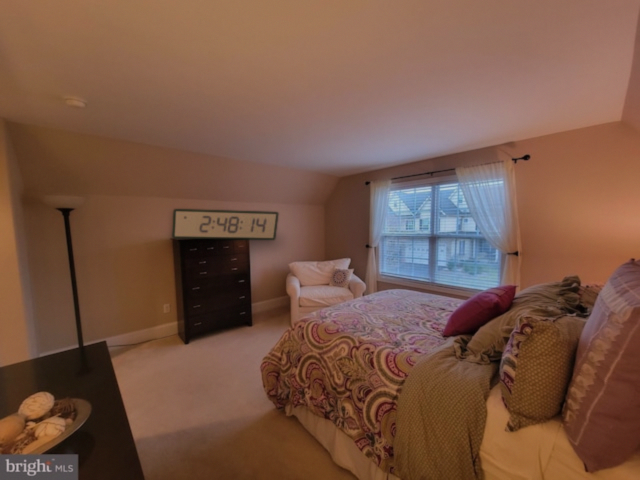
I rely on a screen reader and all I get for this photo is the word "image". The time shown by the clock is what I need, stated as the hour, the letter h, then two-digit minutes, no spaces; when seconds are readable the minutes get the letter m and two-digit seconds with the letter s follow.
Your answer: 2h48m14s
